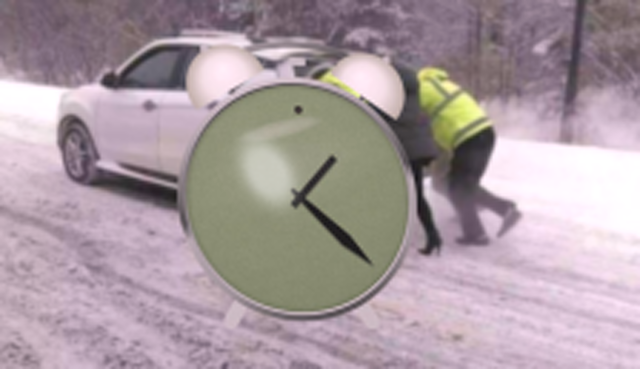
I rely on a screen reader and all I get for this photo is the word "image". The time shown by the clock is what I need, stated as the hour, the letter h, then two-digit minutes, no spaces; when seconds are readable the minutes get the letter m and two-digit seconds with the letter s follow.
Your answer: 1h22
